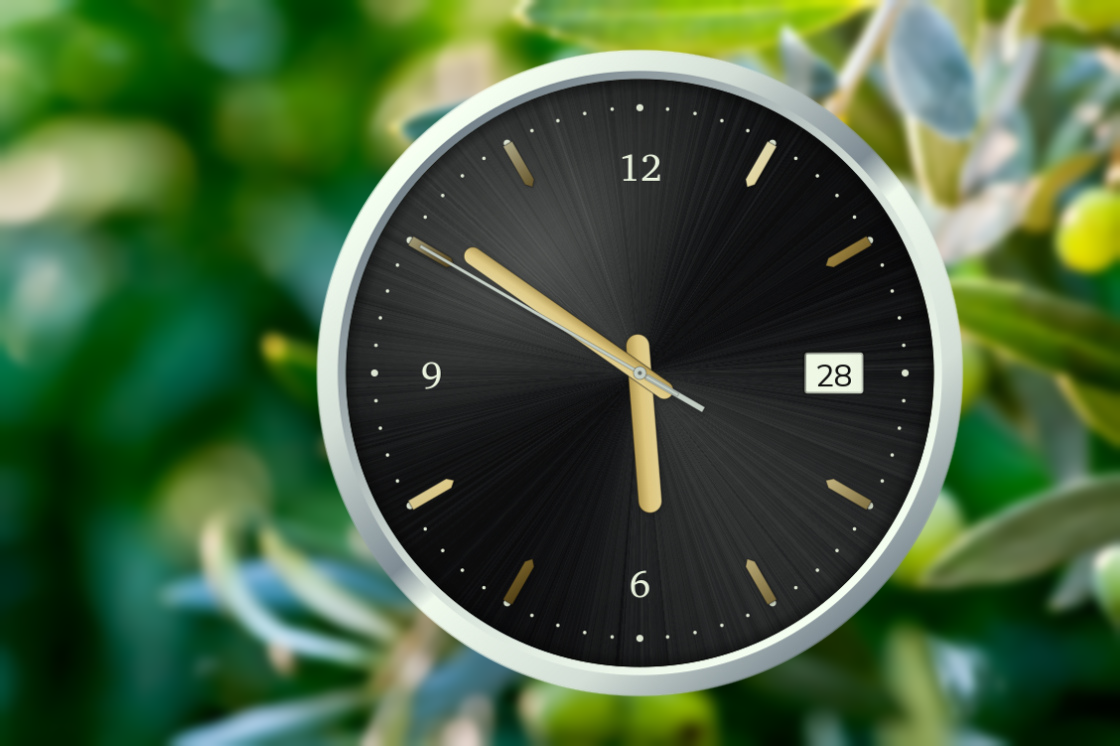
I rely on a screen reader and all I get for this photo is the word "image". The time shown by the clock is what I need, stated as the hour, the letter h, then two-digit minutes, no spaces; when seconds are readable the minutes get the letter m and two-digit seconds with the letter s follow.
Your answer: 5h50m50s
